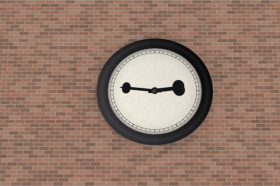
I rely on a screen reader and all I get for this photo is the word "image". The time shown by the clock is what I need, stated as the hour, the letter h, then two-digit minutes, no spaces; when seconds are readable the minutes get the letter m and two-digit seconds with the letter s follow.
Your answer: 2h46
